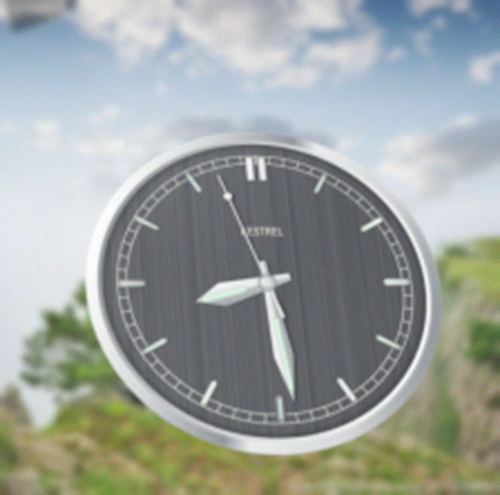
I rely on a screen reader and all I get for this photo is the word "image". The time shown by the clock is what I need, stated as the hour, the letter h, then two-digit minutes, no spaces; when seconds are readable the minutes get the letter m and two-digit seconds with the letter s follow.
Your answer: 8h28m57s
